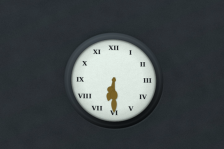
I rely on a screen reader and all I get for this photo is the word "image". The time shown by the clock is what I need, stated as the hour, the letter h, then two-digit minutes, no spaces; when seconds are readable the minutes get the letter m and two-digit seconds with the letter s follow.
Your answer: 6h30
